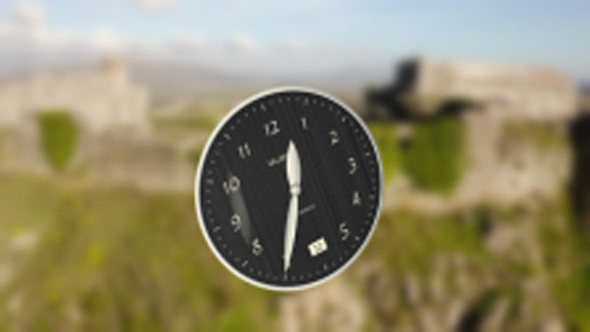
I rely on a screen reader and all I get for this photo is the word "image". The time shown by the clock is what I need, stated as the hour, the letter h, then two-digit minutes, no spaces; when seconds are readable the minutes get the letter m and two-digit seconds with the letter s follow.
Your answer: 12h35
